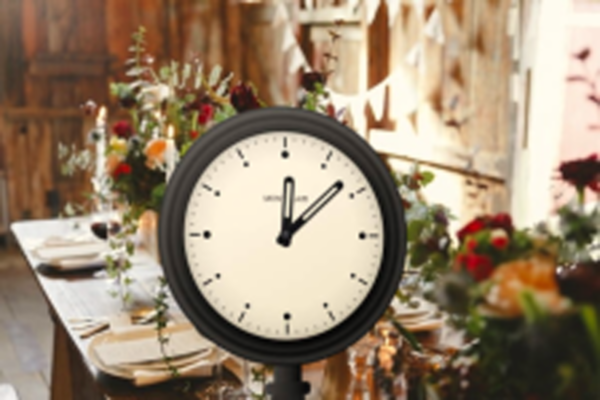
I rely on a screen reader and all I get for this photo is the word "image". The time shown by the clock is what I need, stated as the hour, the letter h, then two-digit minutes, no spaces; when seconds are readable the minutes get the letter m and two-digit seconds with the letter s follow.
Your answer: 12h08
